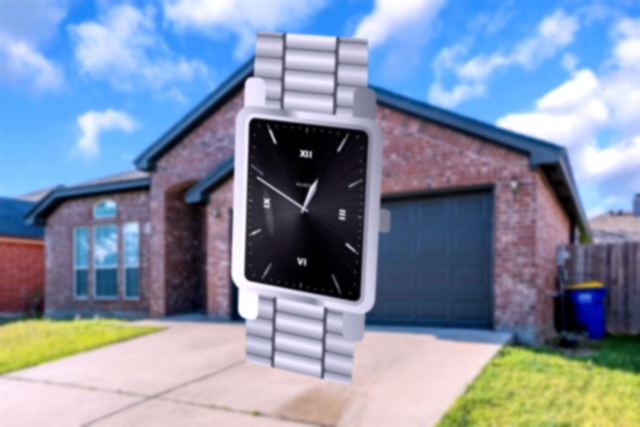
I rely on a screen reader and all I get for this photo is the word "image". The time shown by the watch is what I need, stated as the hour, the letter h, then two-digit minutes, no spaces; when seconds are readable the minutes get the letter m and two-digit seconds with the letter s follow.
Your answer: 12h49
